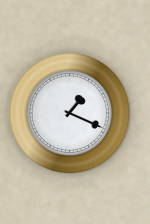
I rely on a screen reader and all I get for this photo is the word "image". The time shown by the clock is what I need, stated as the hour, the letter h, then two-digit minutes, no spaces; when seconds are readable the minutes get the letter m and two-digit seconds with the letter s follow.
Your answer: 1h19
